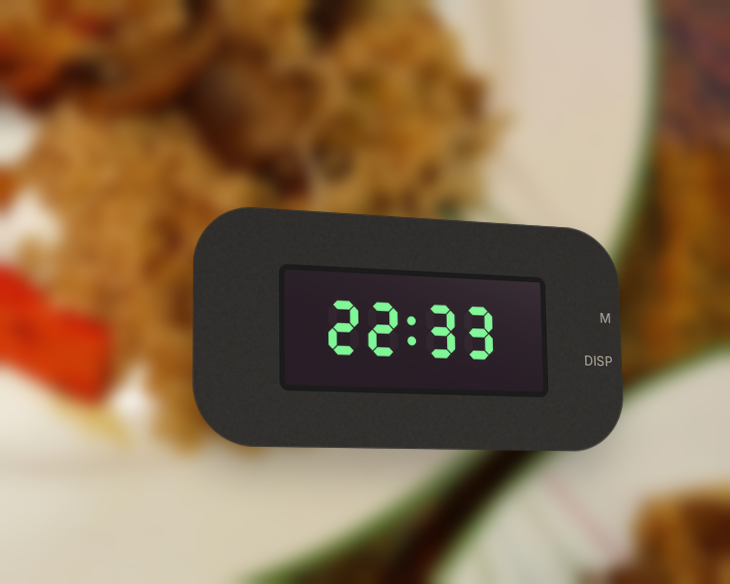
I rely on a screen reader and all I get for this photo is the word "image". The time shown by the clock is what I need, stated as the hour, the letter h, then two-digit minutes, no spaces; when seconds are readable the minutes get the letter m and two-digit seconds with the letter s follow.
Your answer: 22h33
